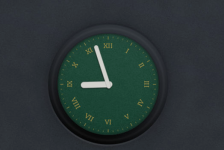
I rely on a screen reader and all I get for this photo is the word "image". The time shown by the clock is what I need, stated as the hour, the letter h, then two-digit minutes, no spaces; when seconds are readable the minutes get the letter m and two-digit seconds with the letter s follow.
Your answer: 8h57
